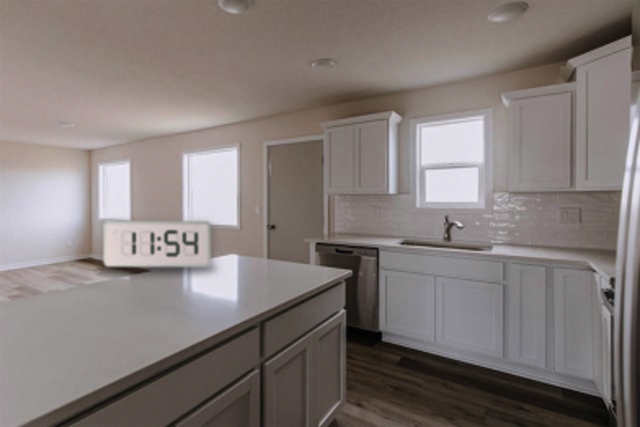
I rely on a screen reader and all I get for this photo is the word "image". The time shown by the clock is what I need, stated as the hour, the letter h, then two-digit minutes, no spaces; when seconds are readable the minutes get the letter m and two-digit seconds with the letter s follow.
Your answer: 11h54
